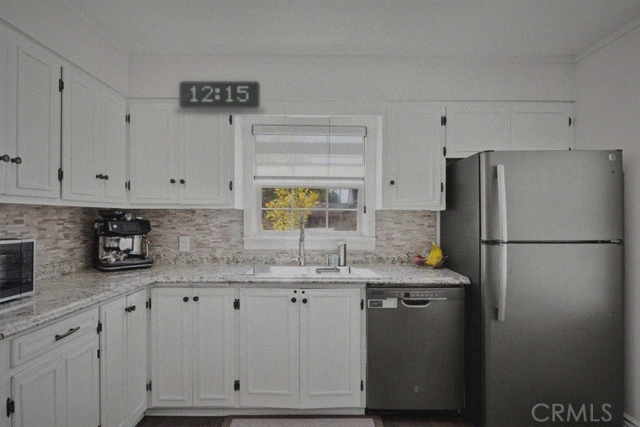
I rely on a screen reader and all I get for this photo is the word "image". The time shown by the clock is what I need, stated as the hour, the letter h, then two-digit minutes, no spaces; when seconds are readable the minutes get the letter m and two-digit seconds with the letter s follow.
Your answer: 12h15
